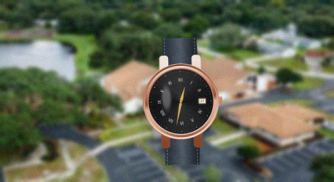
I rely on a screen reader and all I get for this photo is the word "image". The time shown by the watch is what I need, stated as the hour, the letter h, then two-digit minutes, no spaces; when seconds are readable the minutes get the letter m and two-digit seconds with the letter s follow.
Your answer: 12h32
